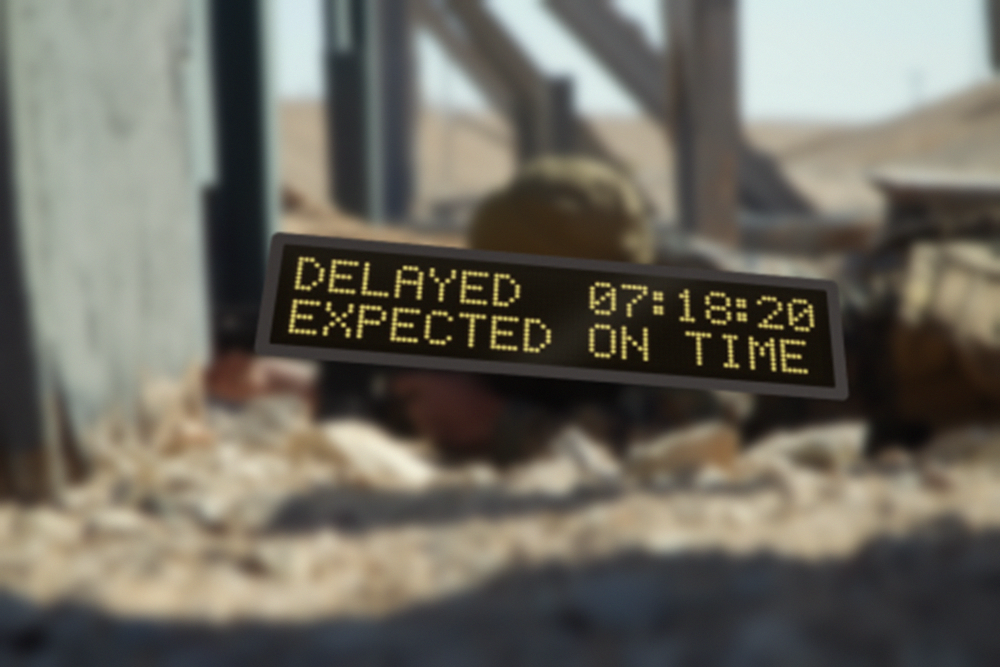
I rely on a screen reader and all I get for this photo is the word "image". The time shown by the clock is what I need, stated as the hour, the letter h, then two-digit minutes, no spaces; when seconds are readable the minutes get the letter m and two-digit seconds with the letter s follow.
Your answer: 7h18m20s
